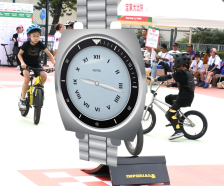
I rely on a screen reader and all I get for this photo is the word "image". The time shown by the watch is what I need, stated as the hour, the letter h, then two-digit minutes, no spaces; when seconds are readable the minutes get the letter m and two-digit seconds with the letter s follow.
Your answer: 9h17
